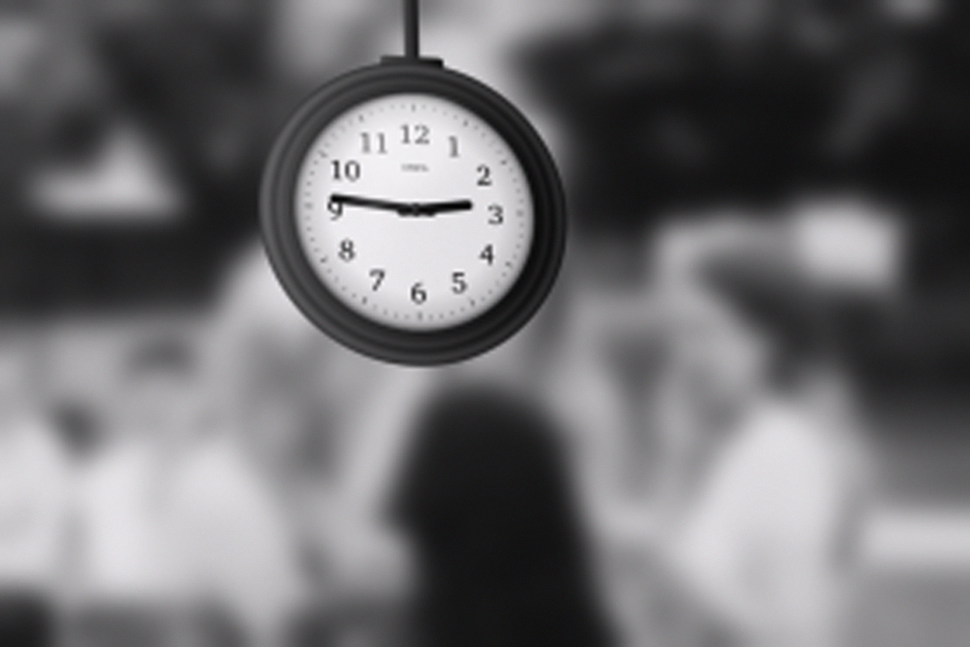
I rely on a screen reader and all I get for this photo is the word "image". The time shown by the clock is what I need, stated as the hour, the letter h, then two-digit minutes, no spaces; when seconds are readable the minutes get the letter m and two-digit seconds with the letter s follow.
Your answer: 2h46
